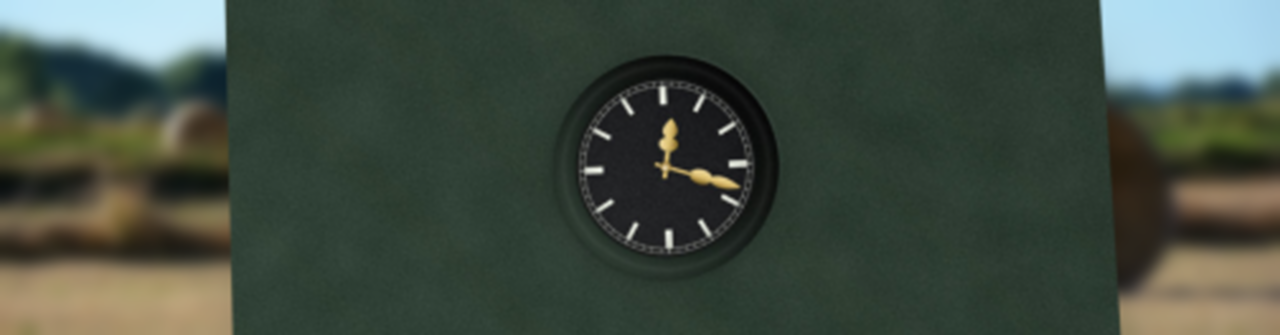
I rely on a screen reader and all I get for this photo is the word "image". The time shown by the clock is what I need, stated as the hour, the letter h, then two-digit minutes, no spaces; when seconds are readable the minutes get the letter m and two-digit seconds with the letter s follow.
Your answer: 12h18
